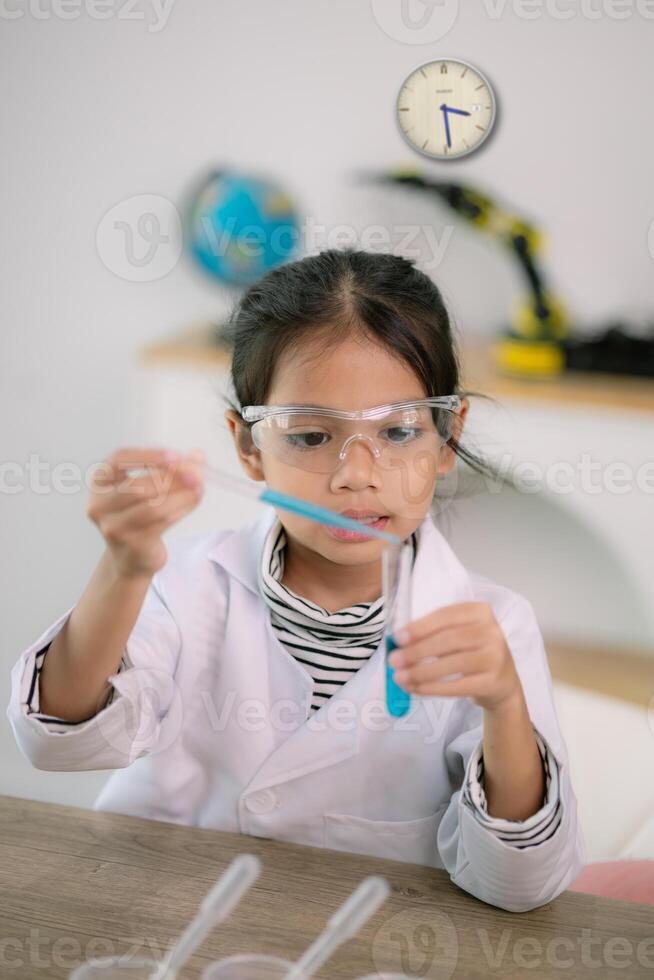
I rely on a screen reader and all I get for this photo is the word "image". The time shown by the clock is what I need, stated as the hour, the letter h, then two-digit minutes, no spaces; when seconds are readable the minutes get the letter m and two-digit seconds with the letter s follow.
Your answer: 3h29
